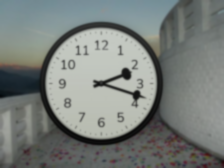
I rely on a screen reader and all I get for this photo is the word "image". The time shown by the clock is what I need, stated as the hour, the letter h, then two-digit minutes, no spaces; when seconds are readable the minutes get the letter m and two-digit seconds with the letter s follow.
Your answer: 2h18
